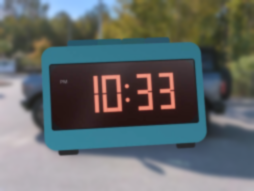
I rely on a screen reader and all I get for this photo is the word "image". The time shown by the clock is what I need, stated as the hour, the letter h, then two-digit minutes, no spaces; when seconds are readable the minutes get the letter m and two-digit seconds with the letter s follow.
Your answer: 10h33
